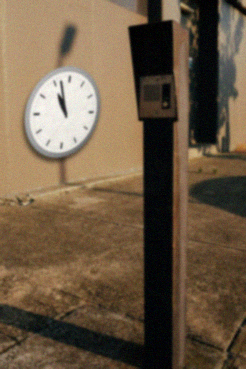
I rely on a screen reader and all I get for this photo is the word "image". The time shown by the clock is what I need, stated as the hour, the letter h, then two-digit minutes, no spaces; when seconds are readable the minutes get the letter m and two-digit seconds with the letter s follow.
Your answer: 10h57
